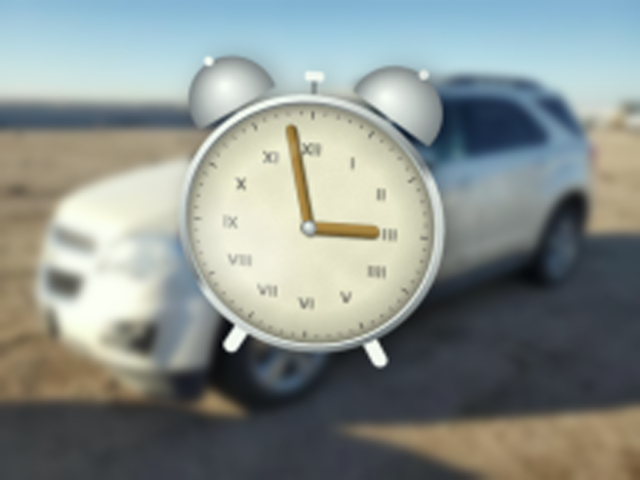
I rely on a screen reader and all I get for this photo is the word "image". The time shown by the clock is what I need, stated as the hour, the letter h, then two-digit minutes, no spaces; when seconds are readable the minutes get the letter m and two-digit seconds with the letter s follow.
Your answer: 2h58
